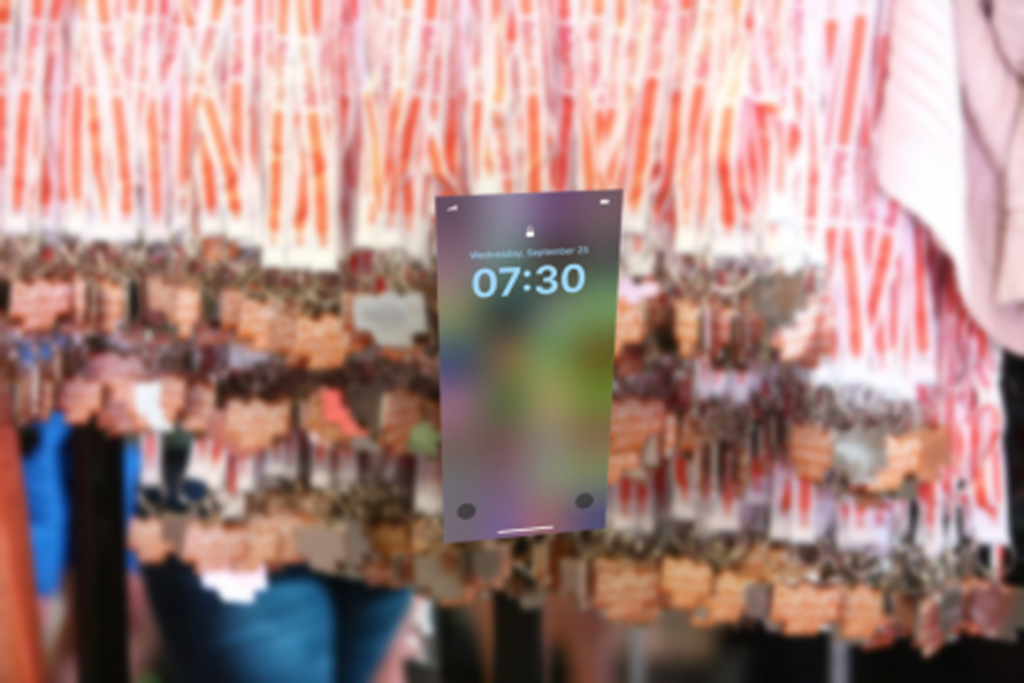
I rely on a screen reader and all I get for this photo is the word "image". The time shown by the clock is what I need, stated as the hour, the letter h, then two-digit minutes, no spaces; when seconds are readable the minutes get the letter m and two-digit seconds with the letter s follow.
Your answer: 7h30
